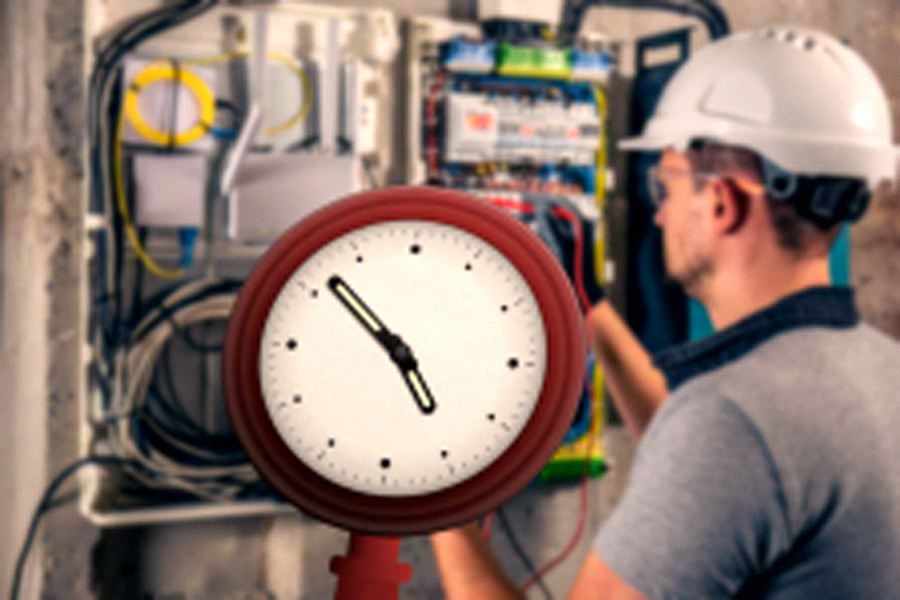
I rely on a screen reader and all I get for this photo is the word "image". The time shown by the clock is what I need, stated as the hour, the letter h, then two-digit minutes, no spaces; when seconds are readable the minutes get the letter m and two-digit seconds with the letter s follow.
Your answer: 4h52
